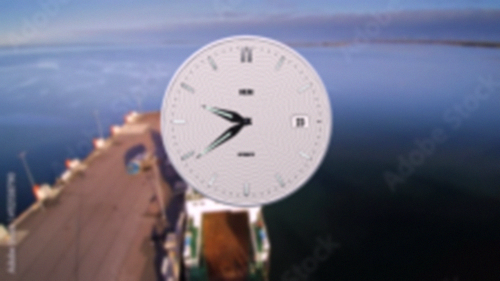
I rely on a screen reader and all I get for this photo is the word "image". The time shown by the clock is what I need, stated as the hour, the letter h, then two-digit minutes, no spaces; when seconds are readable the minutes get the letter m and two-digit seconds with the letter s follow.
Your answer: 9h39
